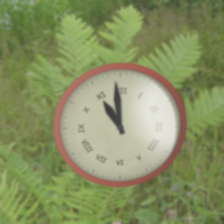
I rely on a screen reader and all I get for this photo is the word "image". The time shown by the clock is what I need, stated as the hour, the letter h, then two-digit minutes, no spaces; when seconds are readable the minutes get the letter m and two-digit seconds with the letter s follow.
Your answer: 10h59
